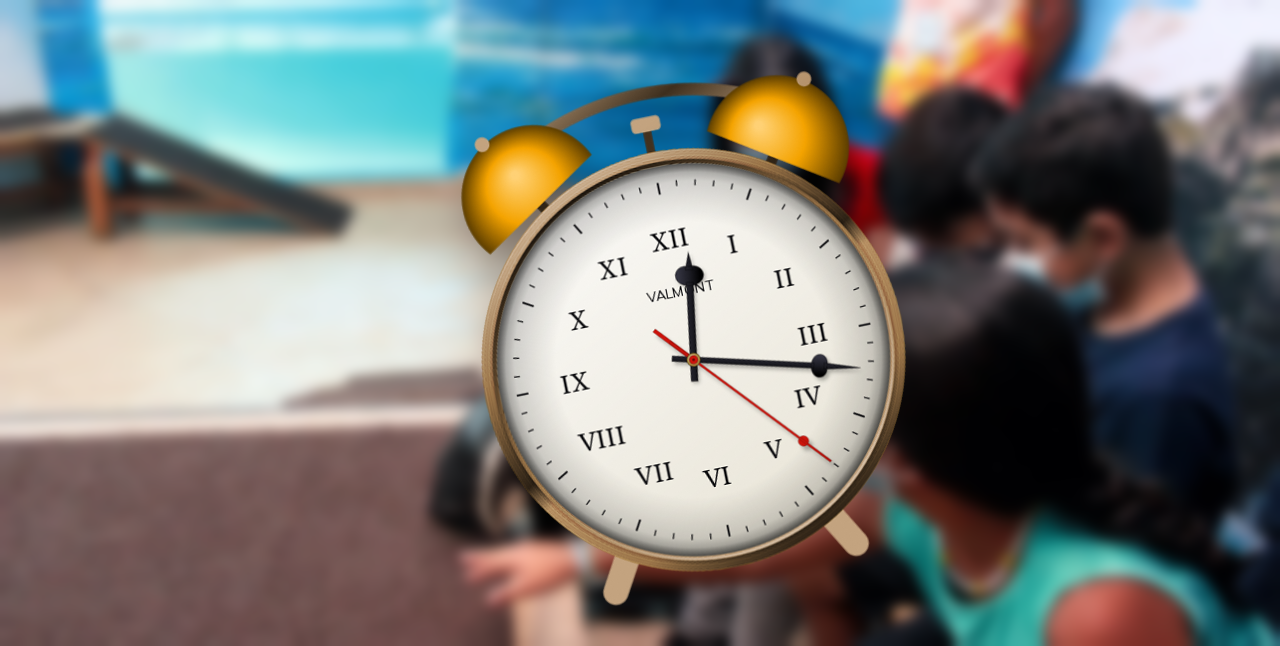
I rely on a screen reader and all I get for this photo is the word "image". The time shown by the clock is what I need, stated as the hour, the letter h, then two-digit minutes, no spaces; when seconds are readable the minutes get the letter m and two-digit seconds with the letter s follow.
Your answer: 12h17m23s
